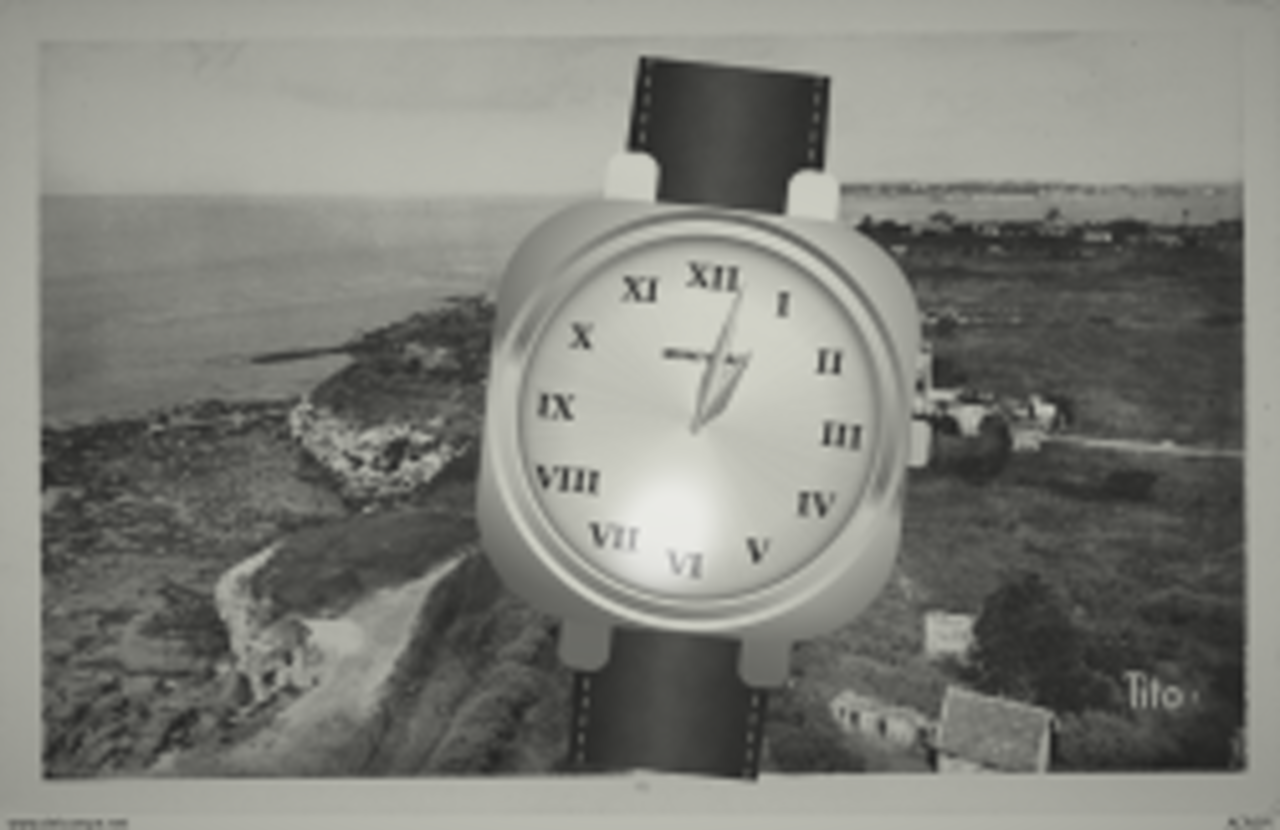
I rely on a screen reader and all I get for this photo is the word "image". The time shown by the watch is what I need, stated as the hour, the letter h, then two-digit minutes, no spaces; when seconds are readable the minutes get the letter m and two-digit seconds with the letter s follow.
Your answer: 1h02
